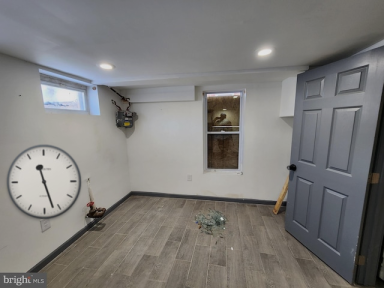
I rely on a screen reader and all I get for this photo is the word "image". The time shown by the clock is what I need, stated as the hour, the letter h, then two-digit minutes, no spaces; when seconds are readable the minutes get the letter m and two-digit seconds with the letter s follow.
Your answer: 11h27
